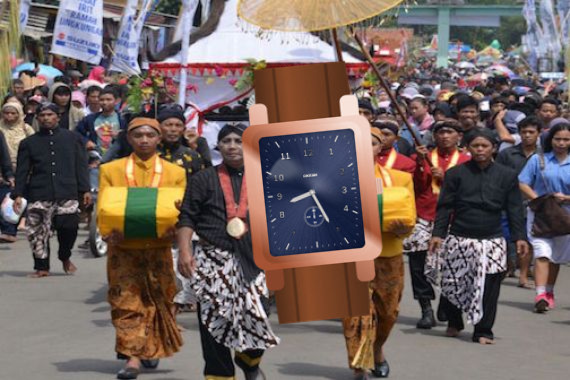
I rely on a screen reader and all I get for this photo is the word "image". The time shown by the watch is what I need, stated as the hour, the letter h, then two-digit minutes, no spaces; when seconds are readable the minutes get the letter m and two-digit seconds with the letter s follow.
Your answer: 8h26
